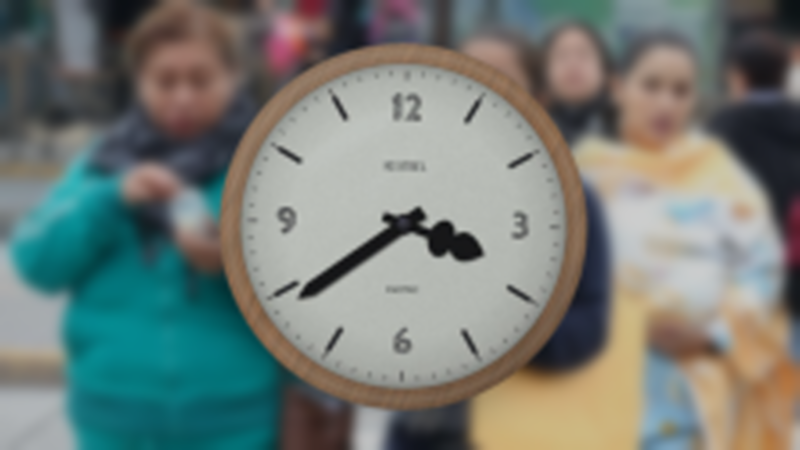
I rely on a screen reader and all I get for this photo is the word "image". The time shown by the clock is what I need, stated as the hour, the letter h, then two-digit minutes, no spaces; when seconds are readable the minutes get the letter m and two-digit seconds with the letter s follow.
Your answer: 3h39
